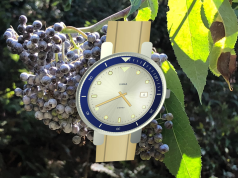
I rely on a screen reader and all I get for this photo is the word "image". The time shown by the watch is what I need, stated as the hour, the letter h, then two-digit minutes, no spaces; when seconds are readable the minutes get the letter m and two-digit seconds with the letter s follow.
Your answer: 4h41
